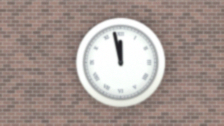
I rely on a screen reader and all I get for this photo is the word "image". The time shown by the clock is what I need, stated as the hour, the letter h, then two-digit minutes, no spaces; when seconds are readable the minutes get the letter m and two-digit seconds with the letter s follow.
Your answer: 11h58
